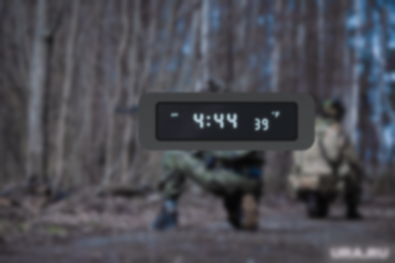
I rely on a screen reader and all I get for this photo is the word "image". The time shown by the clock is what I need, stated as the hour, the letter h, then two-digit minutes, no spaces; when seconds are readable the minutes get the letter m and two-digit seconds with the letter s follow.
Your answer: 4h44
